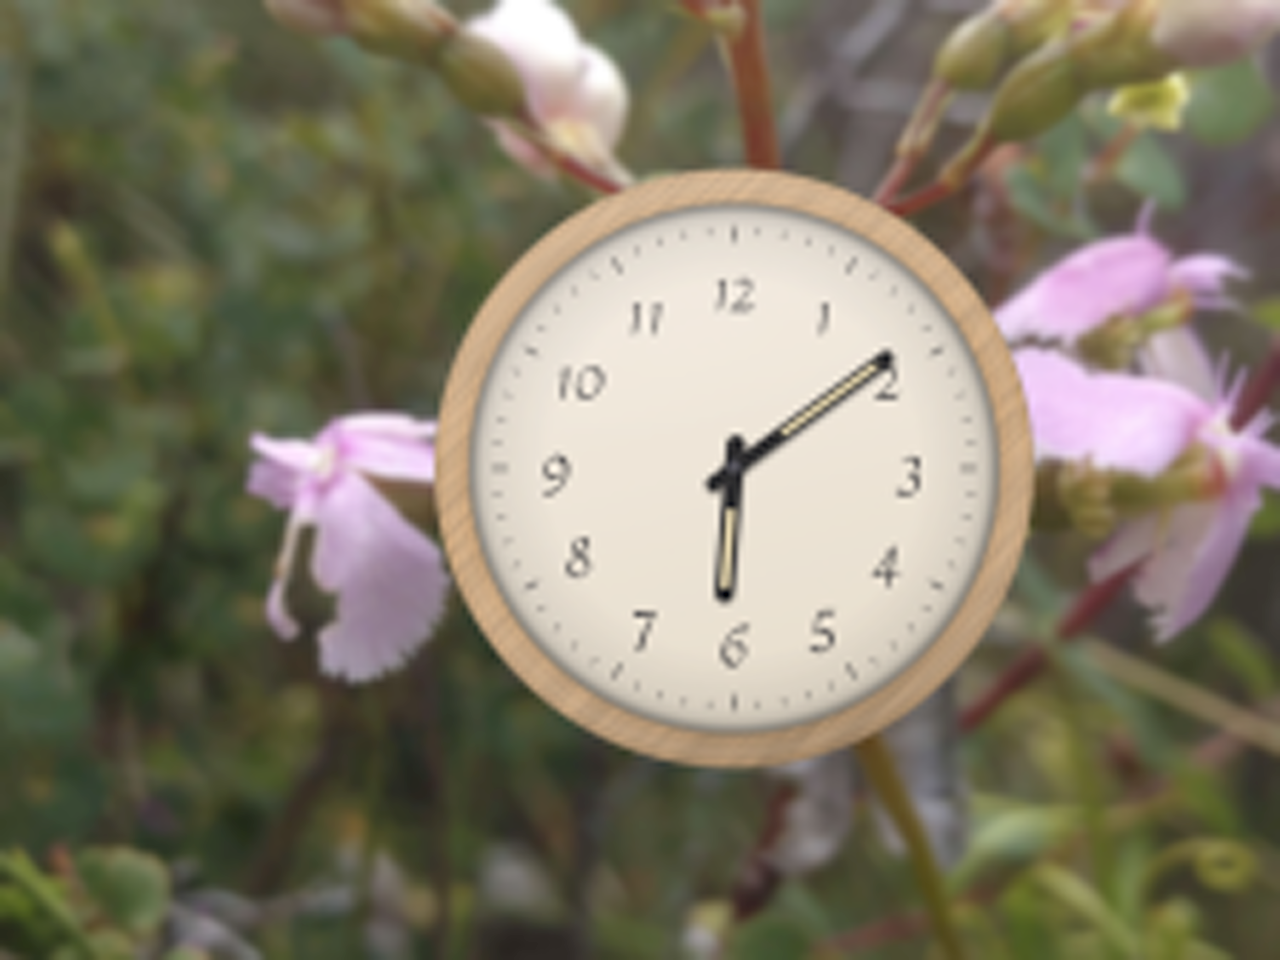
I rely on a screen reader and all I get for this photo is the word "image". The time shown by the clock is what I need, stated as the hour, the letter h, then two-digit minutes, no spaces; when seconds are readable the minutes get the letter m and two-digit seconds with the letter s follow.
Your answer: 6h09
